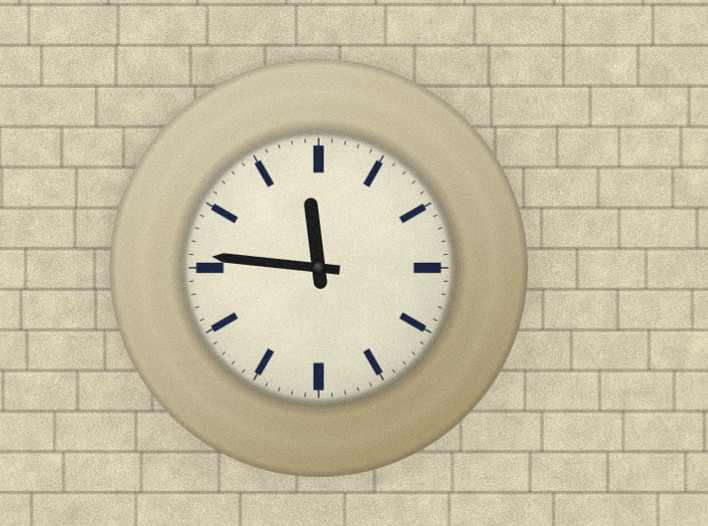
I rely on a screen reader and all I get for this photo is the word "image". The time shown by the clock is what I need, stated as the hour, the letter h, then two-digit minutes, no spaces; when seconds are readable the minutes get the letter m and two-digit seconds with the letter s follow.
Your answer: 11h46
